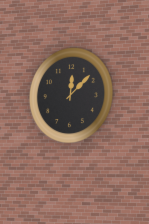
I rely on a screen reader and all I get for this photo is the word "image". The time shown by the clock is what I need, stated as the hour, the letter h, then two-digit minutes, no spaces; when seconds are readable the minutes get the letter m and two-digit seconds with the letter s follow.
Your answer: 12h08
